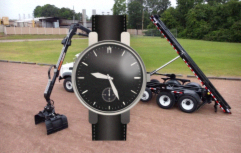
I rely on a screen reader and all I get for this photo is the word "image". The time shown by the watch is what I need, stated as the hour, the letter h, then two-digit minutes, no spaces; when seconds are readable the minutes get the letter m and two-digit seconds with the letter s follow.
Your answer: 9h26
